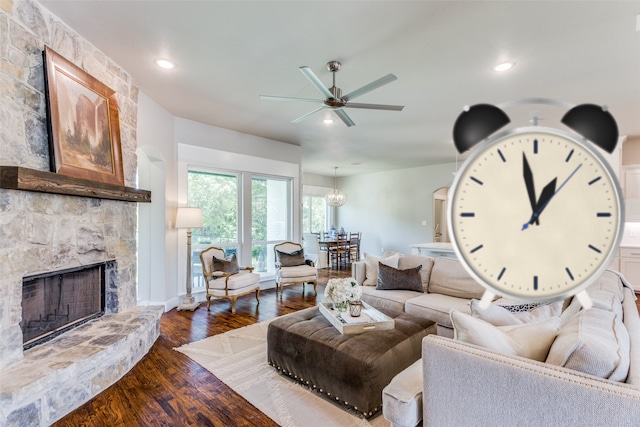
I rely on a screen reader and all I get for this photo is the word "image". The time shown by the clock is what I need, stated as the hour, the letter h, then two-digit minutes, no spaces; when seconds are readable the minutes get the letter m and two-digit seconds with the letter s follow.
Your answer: 12h58m07s
